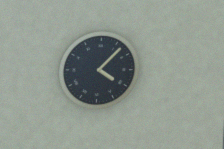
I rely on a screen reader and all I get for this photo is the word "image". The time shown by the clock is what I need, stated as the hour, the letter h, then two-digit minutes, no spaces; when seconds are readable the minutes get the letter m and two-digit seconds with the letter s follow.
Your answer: 4h07
